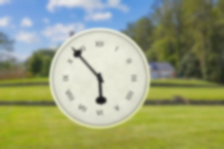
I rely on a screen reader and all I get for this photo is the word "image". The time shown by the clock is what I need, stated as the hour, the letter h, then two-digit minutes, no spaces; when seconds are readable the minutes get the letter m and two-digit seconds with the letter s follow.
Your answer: 5h53
